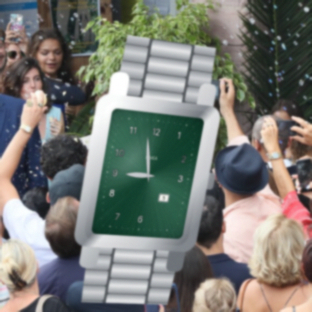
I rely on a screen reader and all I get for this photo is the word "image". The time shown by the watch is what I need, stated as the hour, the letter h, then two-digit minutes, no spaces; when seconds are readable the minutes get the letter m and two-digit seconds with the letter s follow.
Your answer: 8h58
